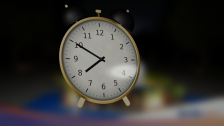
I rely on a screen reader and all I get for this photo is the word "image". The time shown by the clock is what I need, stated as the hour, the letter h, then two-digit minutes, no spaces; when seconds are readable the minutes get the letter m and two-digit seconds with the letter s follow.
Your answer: 7h50
